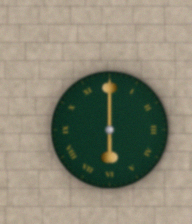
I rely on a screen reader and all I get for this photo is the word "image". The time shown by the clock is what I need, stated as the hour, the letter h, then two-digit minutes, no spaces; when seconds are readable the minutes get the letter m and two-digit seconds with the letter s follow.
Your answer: 6h00
